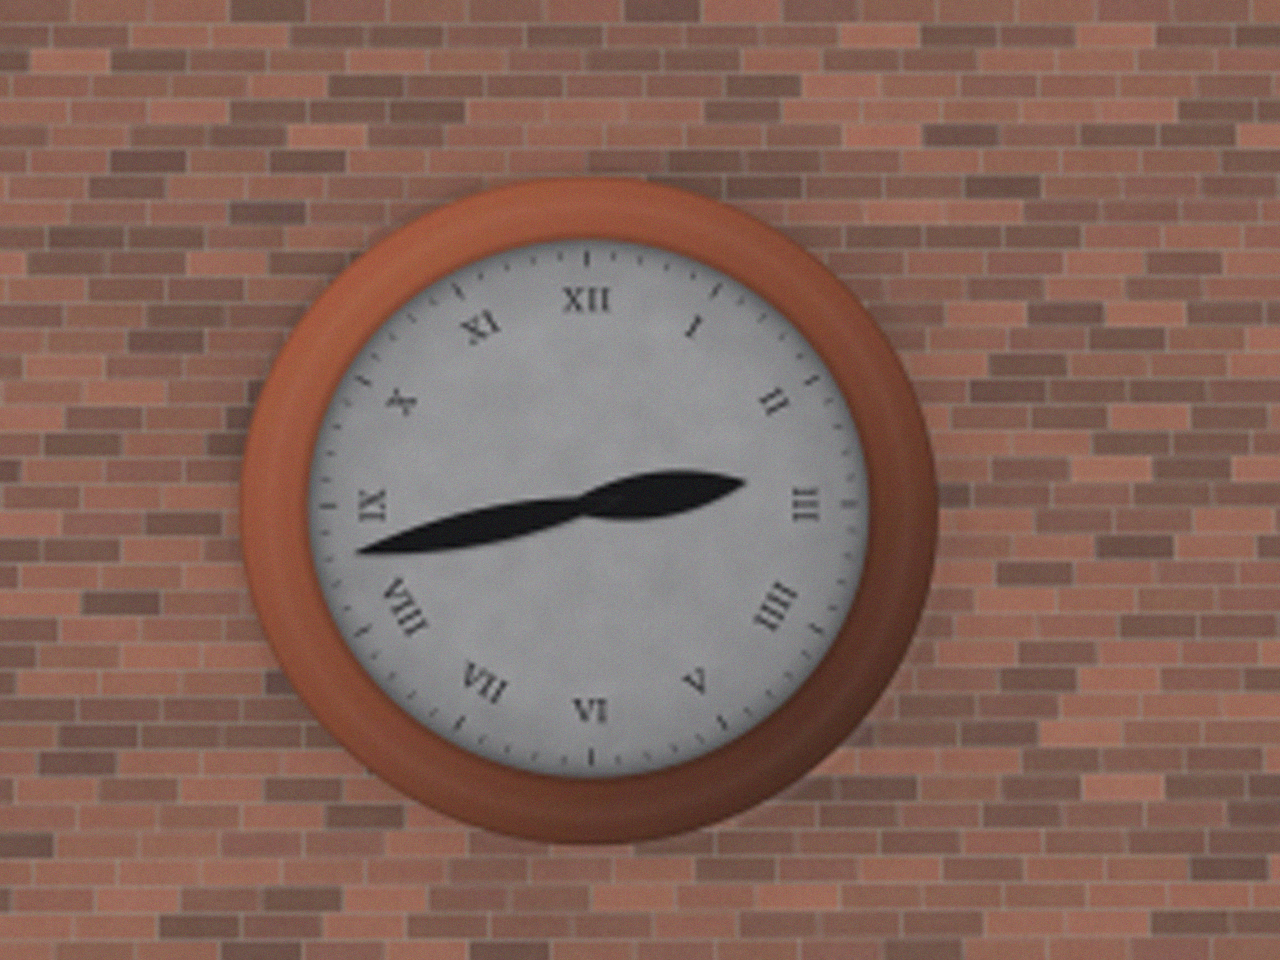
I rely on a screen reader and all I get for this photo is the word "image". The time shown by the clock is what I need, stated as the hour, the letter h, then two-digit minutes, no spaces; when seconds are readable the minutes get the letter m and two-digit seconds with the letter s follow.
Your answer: 2h43
